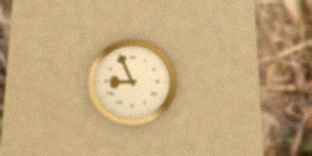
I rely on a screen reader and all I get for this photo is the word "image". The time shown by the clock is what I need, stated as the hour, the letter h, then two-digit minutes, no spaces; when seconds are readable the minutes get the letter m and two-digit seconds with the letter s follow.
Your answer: 8h56
